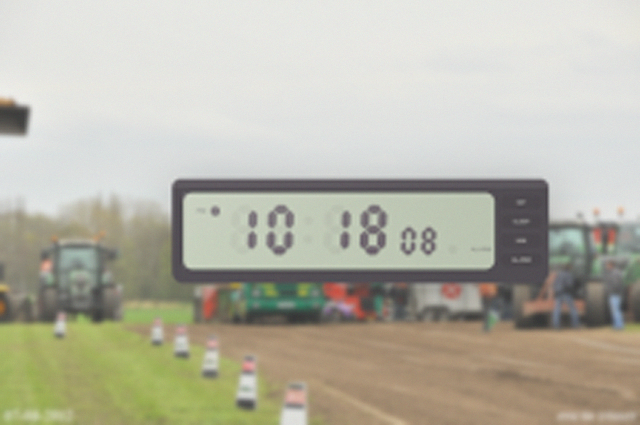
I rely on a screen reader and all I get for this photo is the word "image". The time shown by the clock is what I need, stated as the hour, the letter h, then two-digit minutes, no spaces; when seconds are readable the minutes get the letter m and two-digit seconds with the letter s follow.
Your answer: 10h18m08s
